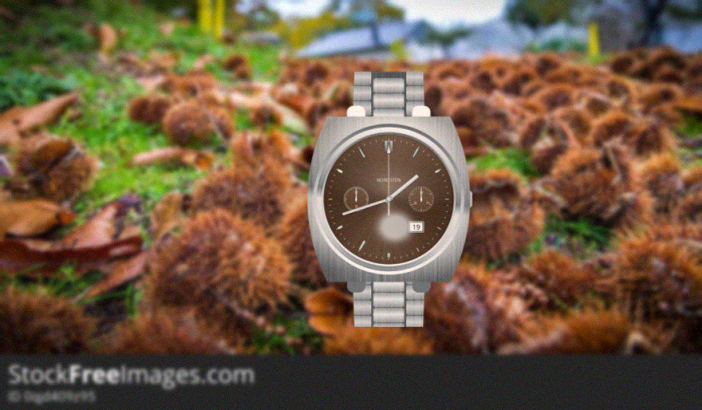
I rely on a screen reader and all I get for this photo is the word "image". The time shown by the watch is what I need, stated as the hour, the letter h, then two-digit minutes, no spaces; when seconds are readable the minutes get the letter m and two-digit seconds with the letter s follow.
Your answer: 1h42
